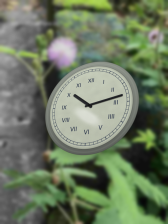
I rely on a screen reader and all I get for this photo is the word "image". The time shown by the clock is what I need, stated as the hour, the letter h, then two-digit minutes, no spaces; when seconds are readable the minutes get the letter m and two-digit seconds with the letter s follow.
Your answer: 10h13
